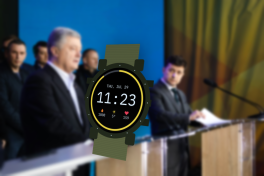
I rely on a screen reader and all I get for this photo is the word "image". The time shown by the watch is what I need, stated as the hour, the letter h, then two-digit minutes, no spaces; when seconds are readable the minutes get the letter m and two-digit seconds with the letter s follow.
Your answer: 11h23
